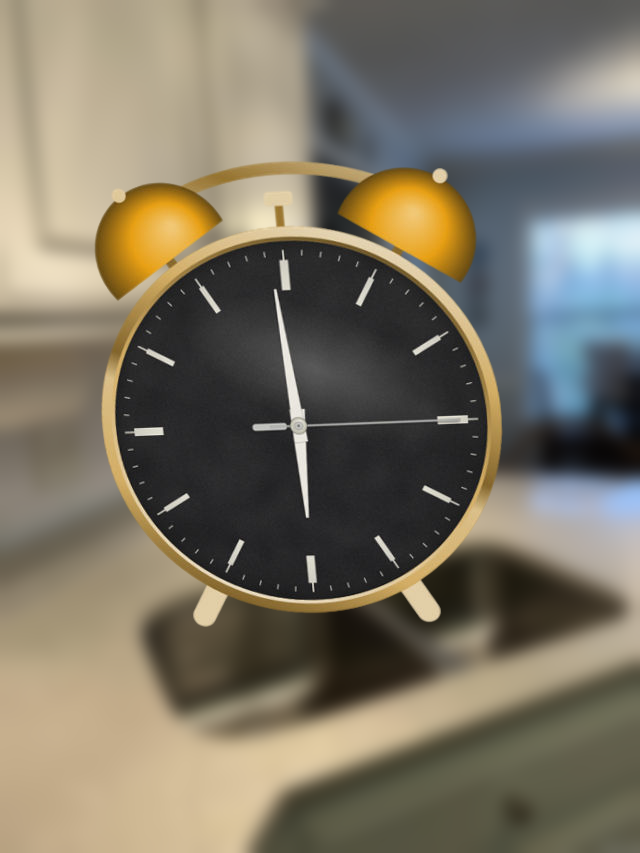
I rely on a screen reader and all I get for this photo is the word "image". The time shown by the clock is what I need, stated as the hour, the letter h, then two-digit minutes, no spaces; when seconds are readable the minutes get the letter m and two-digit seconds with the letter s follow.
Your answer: 5h59m15s
